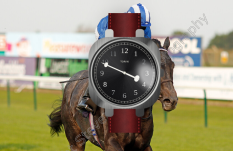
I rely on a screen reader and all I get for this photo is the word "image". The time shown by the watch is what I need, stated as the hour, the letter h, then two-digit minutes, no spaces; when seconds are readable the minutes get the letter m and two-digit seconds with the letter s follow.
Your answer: 3h49
